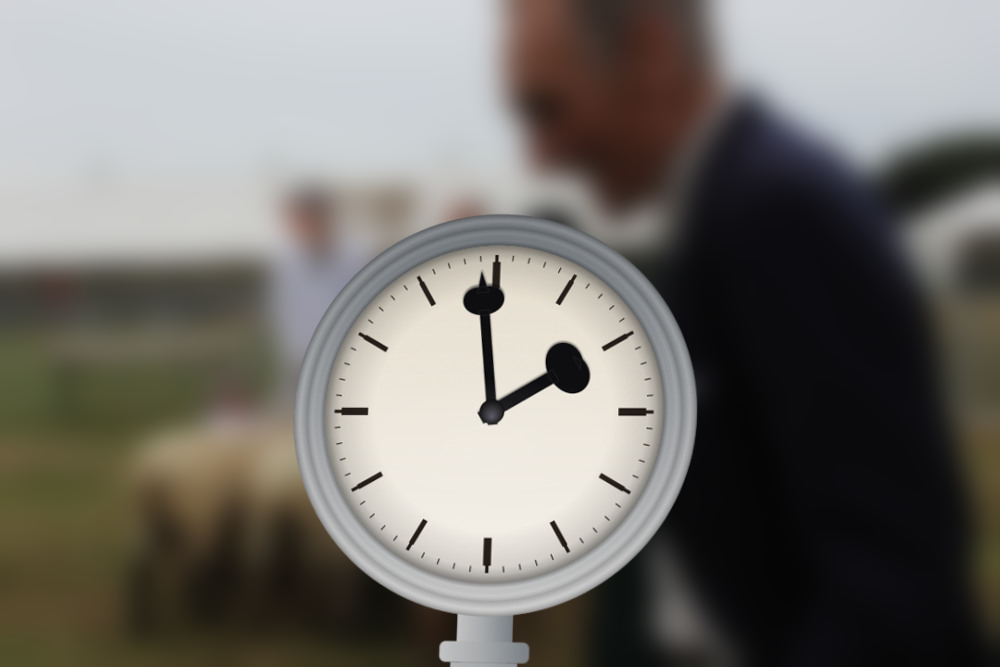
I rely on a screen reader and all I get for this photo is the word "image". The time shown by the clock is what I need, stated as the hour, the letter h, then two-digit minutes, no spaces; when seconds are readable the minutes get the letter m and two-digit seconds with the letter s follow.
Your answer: 1h59
